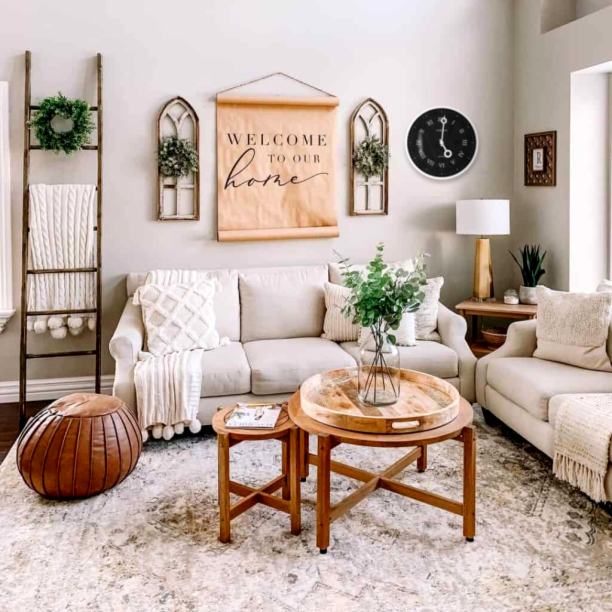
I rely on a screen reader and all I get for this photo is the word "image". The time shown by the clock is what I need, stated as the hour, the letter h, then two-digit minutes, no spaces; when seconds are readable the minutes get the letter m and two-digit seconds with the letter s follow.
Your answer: 5h01
